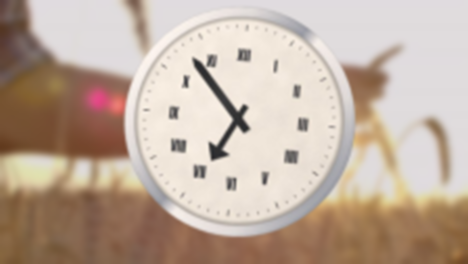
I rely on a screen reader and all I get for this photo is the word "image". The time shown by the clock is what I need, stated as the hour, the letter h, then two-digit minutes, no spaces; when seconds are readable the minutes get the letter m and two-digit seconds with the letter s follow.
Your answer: 6h53
